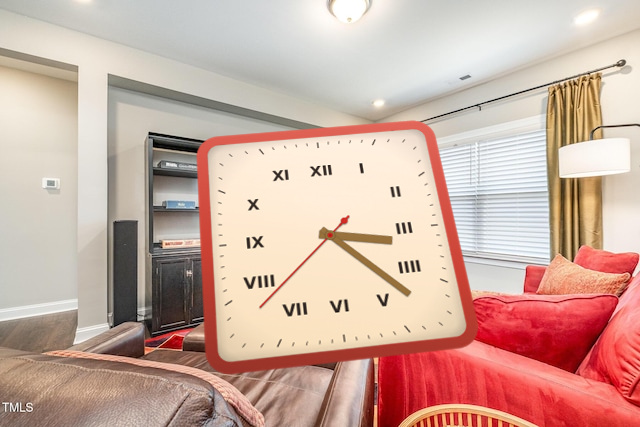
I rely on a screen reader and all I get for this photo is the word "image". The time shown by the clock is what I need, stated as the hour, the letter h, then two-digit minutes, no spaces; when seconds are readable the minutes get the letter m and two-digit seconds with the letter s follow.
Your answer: 3h22m38s
